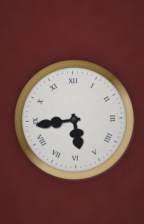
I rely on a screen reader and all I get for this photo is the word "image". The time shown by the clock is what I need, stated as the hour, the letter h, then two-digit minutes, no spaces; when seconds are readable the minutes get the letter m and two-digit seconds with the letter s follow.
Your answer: 5h44
